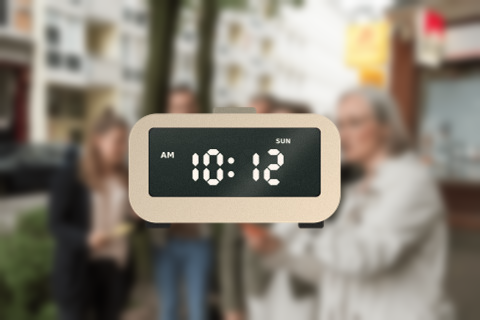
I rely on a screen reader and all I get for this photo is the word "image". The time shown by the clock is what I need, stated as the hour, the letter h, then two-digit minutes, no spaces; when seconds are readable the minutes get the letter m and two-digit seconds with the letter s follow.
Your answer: 10h12
